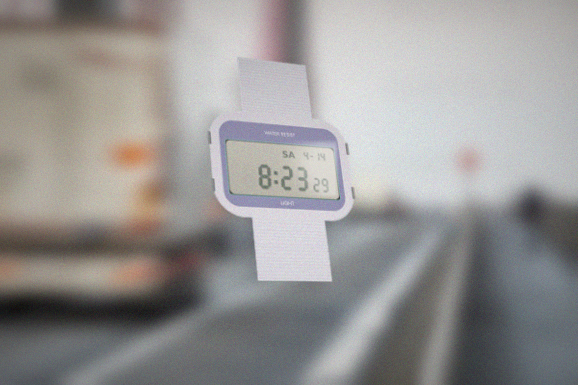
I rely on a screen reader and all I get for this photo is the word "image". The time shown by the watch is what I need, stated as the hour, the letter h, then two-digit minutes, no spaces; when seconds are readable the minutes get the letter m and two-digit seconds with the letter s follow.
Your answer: 8h23m29s
